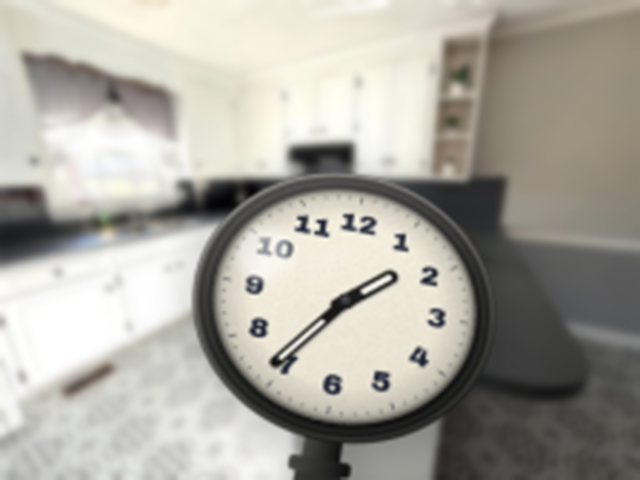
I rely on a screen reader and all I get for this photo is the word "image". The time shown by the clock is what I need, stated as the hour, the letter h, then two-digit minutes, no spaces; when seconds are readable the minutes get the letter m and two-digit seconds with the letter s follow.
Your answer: 1h36
